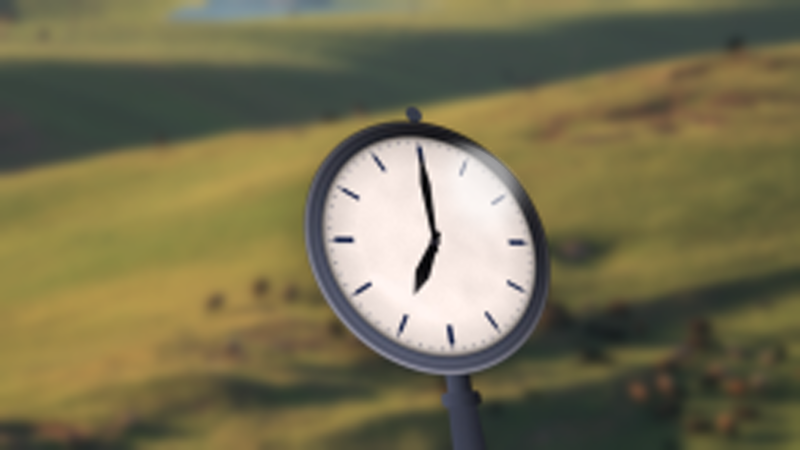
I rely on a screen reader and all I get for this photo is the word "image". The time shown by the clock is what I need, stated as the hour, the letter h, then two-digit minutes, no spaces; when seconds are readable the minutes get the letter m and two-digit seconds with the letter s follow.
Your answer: 7h00
